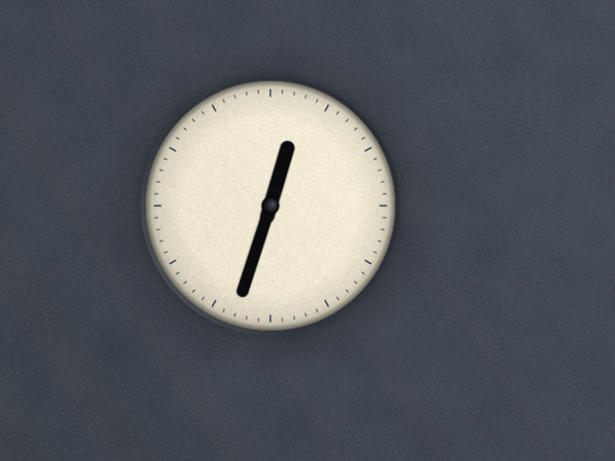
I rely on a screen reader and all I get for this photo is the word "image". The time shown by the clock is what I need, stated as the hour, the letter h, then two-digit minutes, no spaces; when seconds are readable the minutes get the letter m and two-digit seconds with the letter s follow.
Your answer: 12h33
